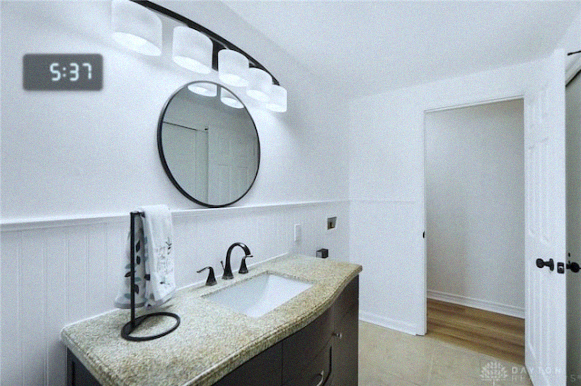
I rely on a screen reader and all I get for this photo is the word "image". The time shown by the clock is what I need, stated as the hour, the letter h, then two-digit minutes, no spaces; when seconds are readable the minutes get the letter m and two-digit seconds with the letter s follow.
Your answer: 5h37
